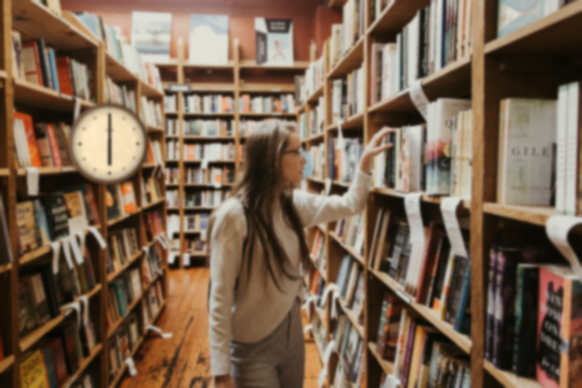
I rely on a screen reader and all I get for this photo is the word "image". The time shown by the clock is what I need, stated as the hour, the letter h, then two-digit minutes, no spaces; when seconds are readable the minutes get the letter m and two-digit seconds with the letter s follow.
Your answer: 6h00
